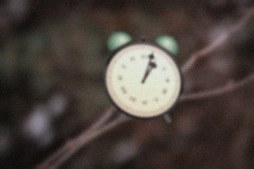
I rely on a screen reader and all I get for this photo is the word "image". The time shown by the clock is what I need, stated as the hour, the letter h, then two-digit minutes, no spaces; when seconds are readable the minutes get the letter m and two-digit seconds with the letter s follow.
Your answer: 1h03
